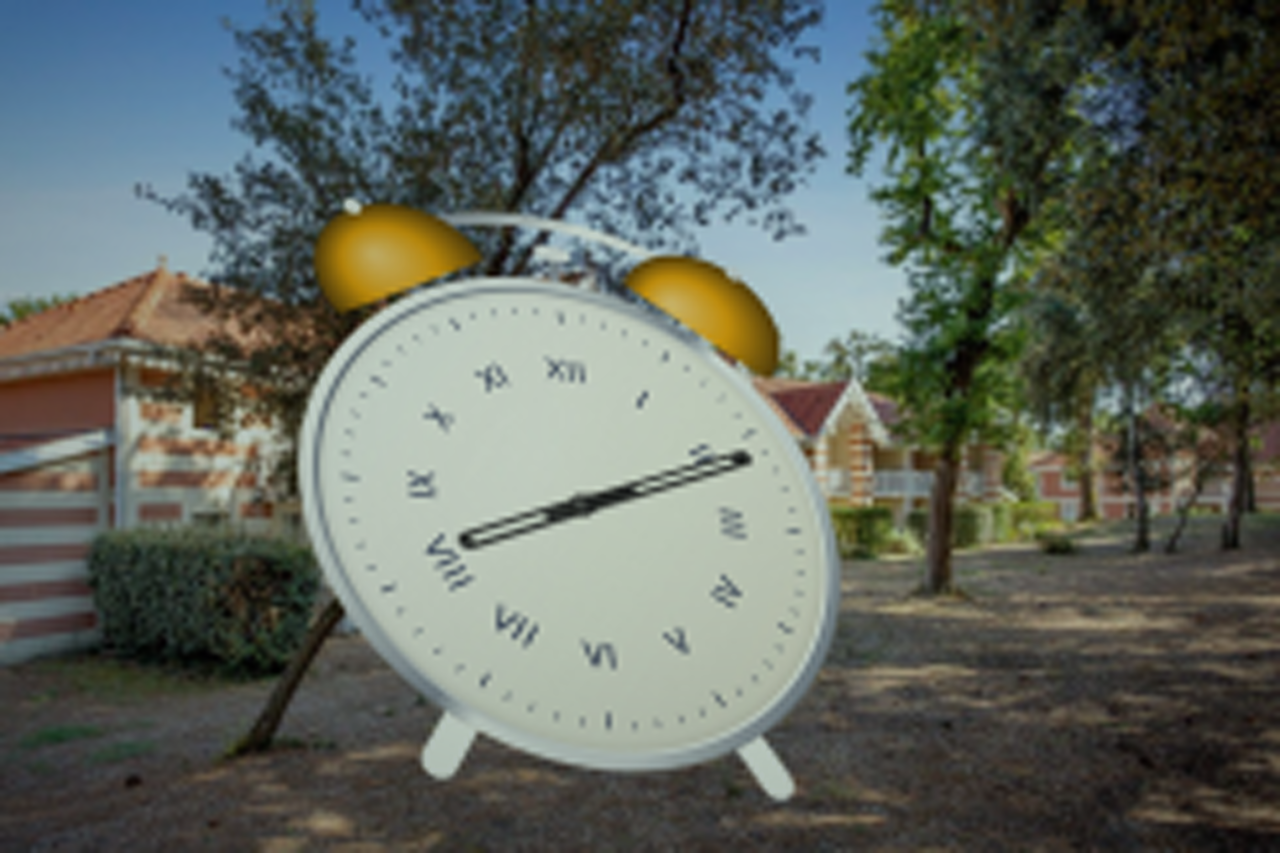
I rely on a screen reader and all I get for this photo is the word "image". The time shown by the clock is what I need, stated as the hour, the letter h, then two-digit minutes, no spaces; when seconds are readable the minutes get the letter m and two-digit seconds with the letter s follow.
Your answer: 8h11
